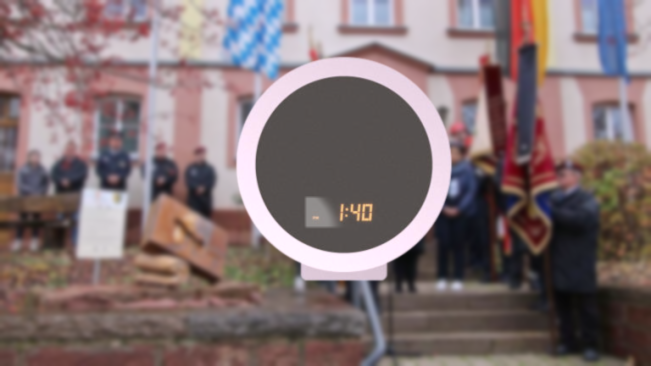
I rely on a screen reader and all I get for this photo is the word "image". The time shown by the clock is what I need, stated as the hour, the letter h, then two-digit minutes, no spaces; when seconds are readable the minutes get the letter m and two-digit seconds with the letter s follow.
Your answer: 1h40
